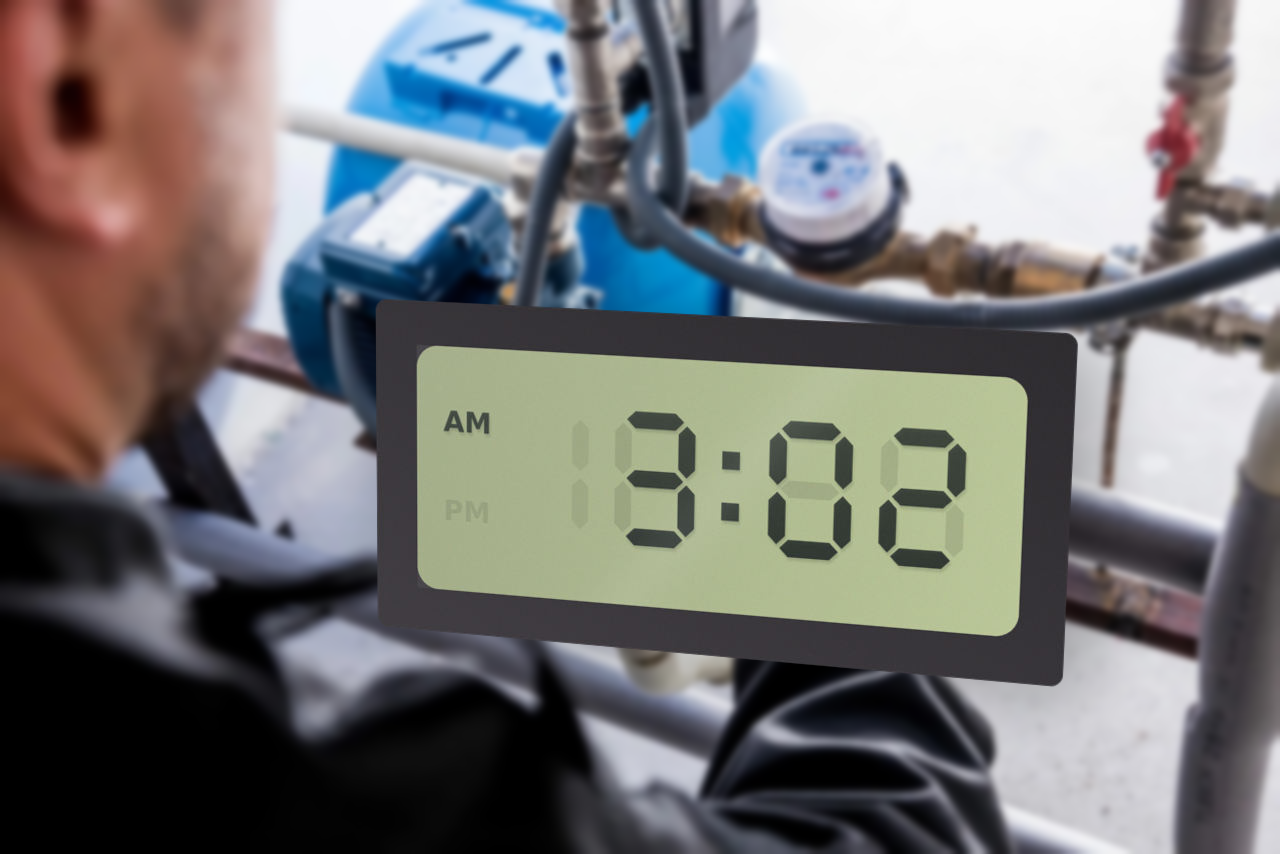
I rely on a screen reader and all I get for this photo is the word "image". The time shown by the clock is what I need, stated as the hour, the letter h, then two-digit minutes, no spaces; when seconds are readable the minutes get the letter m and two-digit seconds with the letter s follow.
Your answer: 3h02
